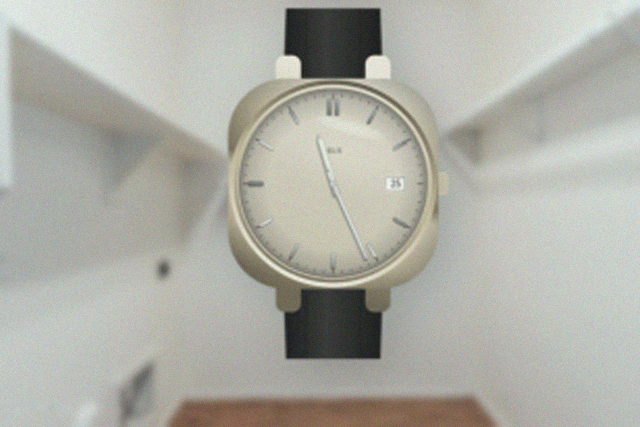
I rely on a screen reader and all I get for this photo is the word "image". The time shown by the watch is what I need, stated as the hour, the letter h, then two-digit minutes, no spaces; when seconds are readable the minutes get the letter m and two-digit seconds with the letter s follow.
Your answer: 11h26
